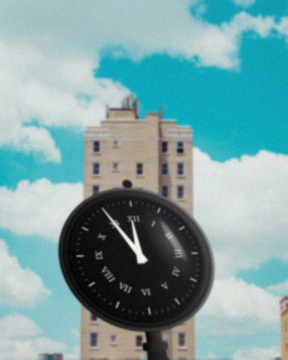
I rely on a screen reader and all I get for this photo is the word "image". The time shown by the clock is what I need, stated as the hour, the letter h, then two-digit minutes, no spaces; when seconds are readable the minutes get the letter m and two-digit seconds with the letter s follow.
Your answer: 11h55
